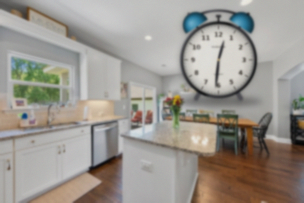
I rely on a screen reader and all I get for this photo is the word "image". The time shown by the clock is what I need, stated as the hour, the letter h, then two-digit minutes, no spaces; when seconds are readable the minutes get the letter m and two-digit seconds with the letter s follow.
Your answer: 12h31
